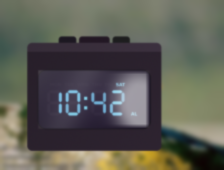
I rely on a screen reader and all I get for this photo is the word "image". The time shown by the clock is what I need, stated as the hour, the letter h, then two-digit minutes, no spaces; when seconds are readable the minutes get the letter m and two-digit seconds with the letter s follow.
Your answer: 10h42
